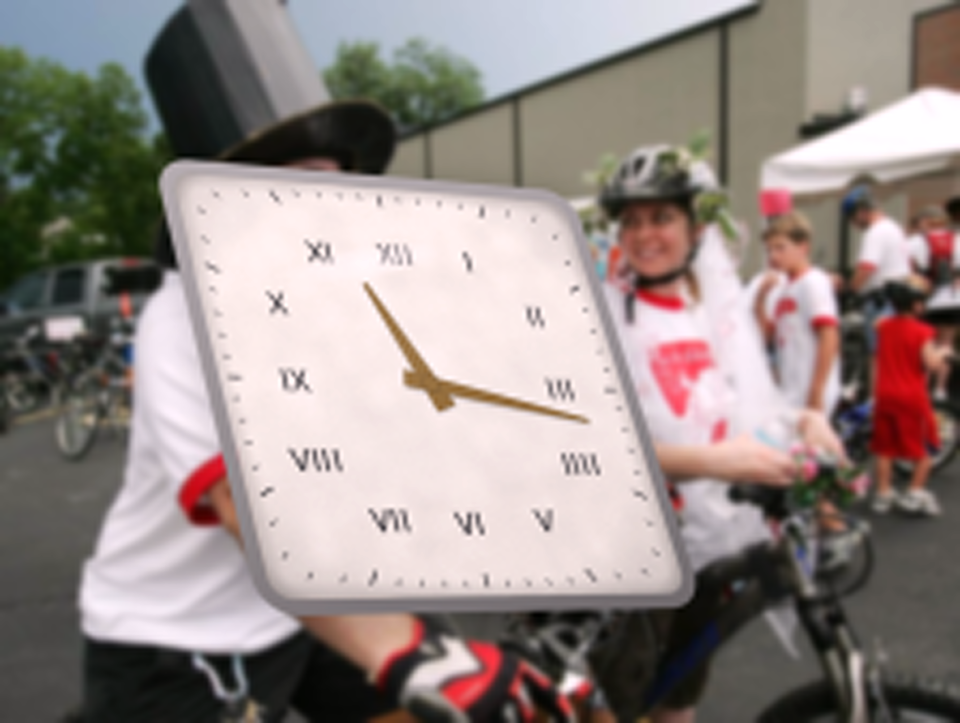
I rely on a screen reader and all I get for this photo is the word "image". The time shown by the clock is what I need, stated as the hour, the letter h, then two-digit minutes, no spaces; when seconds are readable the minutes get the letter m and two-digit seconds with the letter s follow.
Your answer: 11h17
